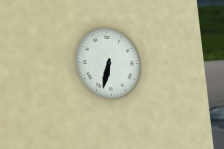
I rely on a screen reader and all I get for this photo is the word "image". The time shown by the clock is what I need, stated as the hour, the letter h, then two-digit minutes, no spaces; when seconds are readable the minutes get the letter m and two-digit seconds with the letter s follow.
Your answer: 6h33
